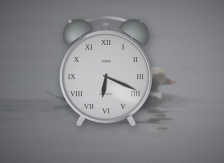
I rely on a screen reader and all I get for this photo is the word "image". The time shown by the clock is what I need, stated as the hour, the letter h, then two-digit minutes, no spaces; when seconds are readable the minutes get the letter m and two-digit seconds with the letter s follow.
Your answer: 6h19
